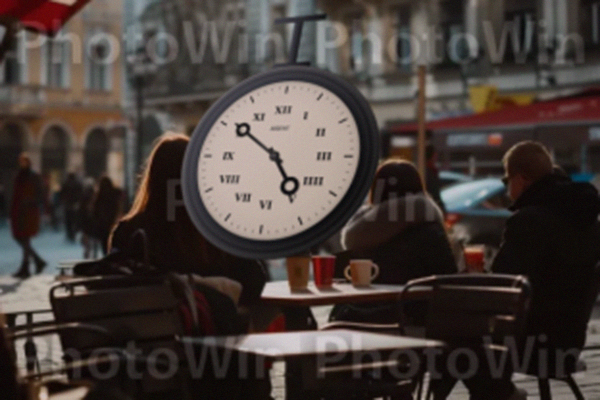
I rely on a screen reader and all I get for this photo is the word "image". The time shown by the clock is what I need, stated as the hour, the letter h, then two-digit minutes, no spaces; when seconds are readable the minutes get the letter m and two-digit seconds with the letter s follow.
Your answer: 4h51
